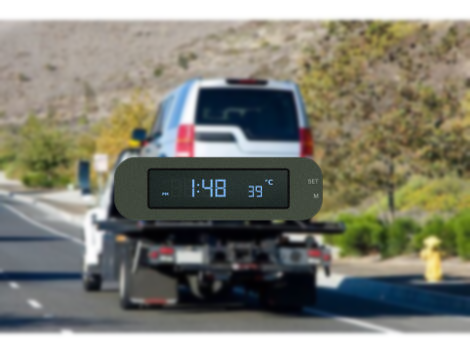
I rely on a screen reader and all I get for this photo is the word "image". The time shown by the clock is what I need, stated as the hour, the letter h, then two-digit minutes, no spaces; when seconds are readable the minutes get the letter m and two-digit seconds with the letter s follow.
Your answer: 1h48
